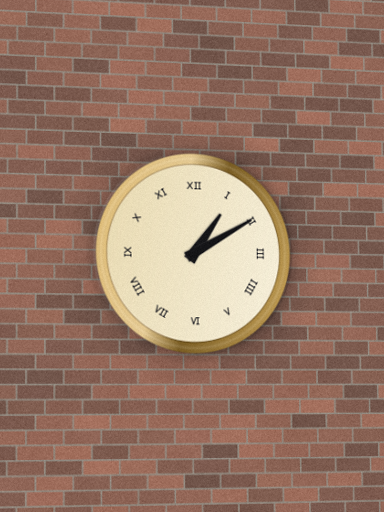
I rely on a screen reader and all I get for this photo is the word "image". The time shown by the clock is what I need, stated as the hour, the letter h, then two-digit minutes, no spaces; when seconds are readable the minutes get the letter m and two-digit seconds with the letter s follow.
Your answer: 1h10
